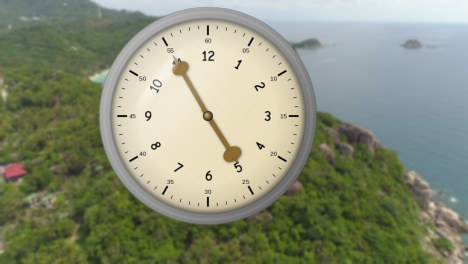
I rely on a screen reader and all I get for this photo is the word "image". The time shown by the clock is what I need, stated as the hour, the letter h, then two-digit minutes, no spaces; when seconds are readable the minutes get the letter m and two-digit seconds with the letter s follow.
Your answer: 4h55
